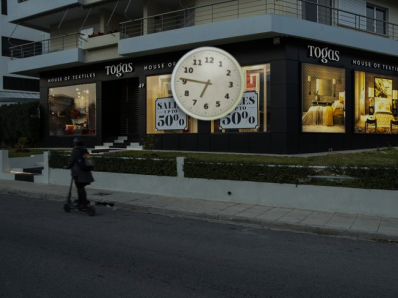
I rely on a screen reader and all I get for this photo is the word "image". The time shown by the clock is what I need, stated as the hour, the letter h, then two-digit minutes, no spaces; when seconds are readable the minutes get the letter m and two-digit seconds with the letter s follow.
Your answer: 6h46
